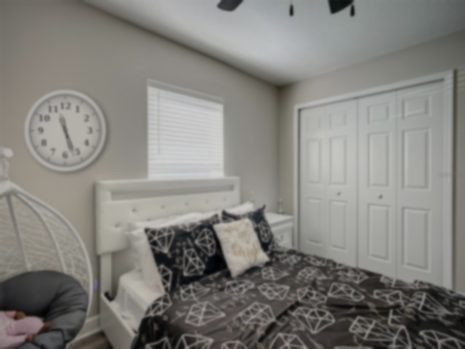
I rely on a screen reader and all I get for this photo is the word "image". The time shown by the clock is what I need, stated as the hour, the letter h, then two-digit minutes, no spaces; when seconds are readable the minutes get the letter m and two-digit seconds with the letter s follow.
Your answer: 11h27
